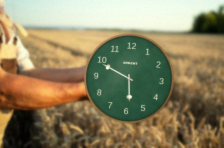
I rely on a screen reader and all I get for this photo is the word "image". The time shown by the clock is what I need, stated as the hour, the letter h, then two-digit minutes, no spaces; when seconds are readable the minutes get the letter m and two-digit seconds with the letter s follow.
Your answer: 5h49
